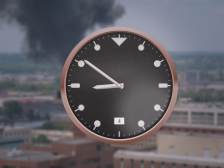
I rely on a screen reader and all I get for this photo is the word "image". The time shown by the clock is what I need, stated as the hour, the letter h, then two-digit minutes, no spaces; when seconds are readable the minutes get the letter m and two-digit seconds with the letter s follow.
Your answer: 8h51
